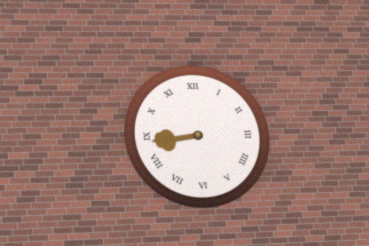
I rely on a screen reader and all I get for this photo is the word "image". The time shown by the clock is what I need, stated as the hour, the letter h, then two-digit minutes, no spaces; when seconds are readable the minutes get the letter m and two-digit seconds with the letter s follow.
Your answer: 8h44
